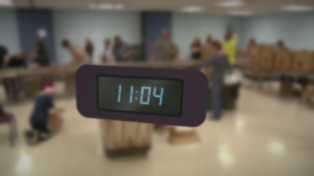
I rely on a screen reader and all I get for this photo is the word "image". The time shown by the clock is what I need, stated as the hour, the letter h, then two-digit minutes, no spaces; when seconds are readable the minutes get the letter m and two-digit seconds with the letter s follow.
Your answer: 11h04
